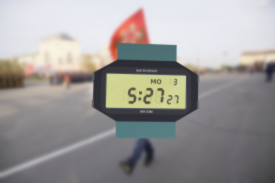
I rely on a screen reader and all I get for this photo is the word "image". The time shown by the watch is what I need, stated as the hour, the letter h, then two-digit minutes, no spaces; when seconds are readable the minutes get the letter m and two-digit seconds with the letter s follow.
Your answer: 5h27m27s
